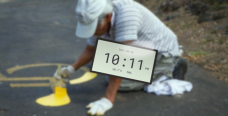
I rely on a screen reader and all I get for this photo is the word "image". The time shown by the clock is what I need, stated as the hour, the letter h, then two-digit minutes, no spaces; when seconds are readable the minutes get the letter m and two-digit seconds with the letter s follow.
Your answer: 10h11
